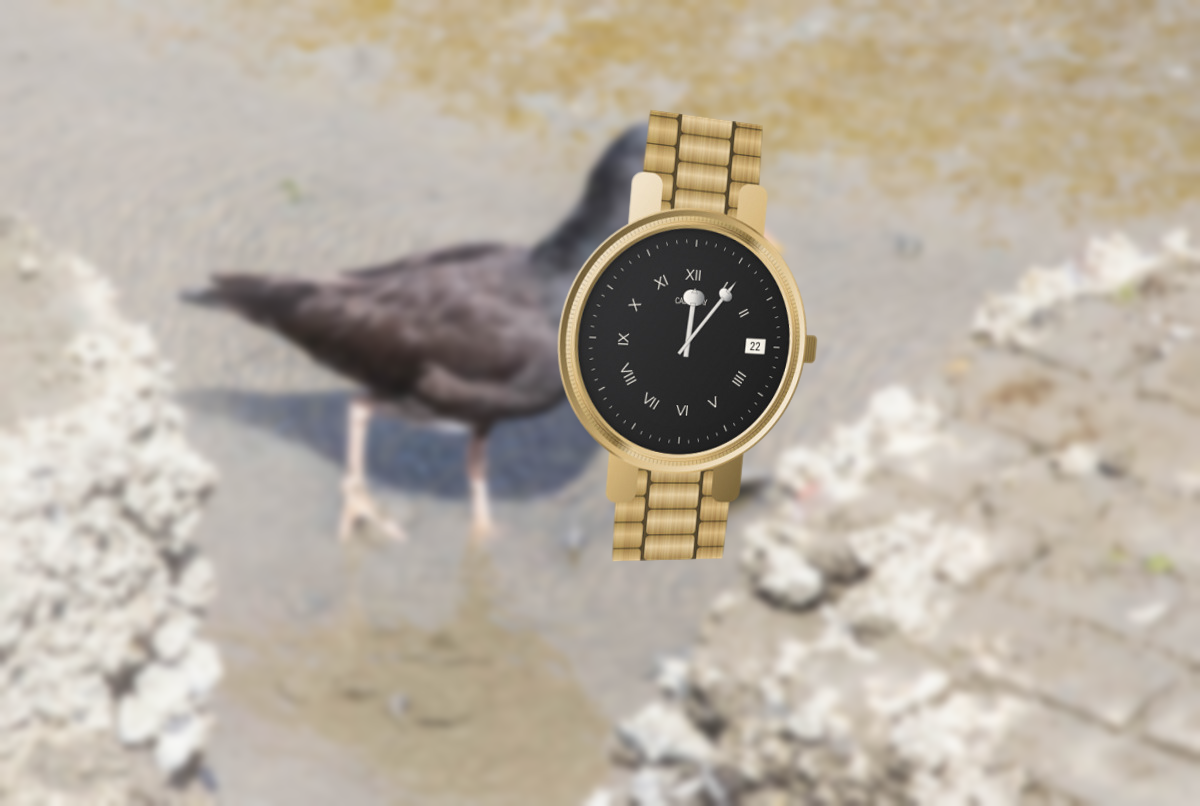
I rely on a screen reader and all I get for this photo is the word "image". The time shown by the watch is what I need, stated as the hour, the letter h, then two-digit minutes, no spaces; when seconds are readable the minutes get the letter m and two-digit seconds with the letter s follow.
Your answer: 12h06
